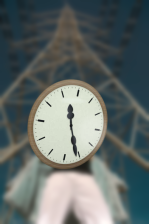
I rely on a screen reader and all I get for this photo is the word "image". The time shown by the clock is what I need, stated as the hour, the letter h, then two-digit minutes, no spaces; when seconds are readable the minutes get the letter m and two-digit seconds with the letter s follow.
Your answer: 11h26
